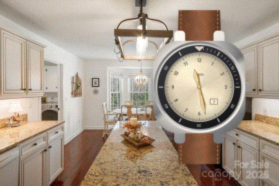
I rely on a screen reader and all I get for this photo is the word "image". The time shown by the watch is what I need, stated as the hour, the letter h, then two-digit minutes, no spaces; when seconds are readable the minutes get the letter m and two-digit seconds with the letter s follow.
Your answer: 11h28
